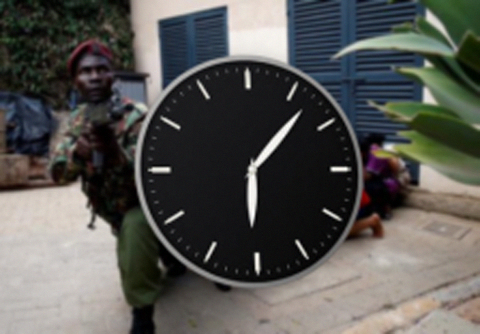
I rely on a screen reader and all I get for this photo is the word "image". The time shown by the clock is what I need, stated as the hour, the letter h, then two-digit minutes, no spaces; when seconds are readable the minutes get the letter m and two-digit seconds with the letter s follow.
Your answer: 6h07
